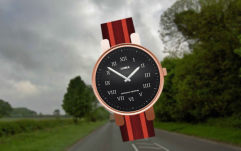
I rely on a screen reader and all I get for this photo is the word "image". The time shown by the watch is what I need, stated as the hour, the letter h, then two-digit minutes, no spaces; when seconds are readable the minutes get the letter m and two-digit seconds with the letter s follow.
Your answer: 1h52
